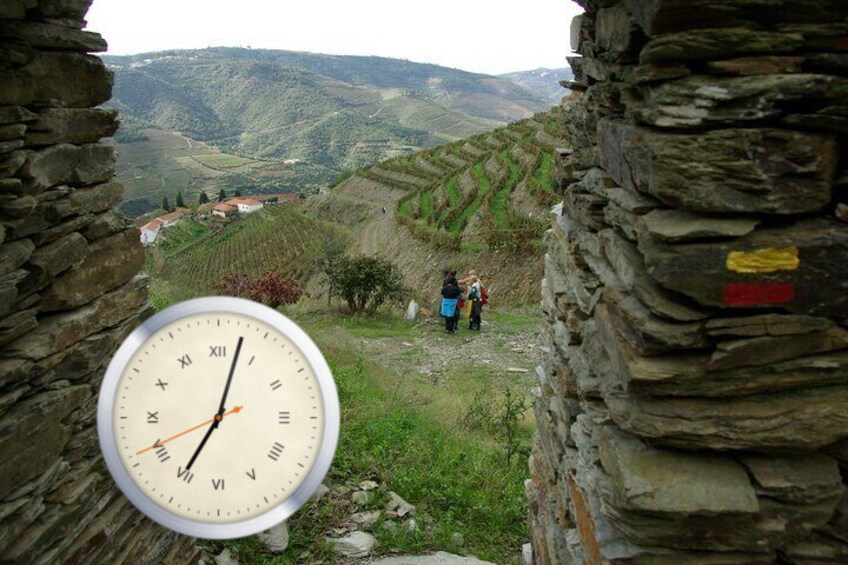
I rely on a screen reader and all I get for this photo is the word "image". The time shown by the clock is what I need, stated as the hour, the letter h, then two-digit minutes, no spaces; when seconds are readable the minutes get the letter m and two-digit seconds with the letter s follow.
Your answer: 7h02m41s
